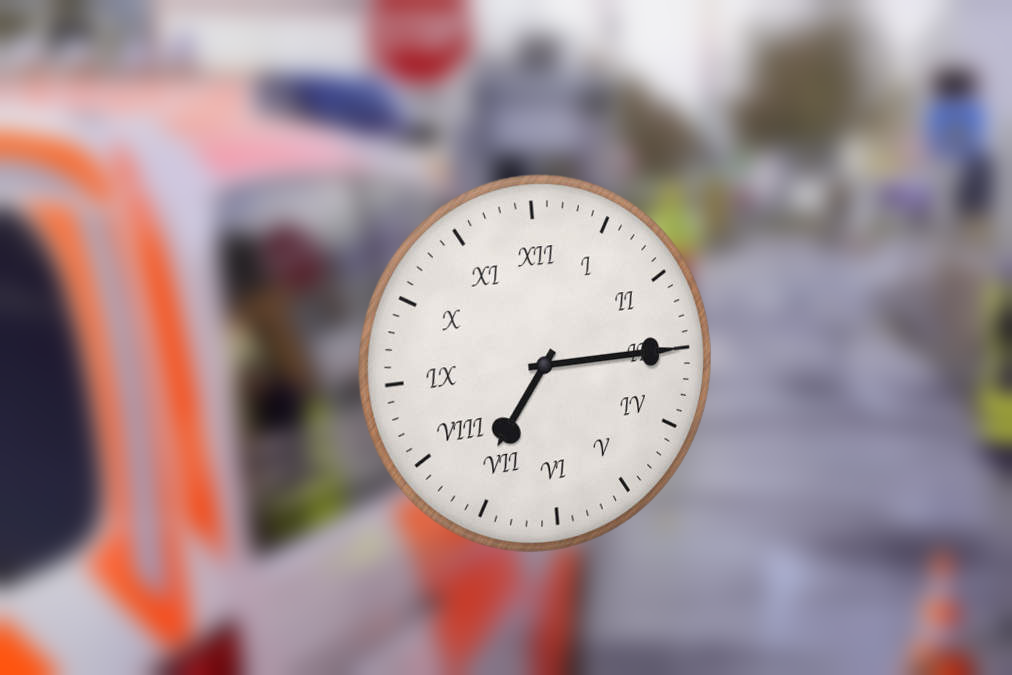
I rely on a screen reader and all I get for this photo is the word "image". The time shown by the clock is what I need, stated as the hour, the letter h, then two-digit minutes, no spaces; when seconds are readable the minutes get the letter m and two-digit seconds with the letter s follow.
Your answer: 7h15
